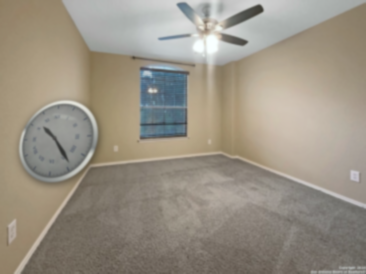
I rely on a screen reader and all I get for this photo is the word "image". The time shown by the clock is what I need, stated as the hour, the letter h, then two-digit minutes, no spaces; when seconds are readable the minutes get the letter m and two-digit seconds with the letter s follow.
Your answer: 10h24
